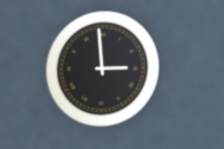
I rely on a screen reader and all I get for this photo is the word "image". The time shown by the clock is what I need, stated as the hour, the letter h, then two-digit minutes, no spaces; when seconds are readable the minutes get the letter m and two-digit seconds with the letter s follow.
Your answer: 2h59
